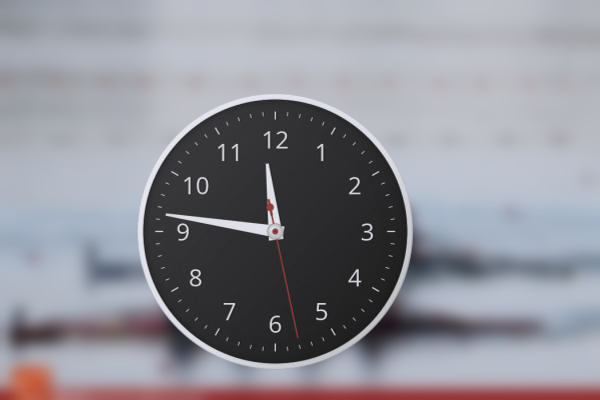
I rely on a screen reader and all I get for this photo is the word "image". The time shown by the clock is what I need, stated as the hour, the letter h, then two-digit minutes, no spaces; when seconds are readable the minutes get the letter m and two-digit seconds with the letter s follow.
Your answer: 11h46m28s
